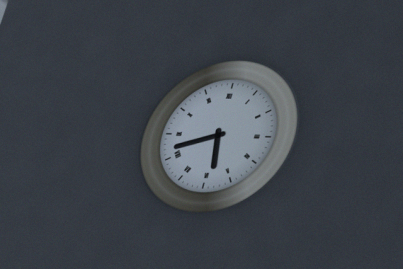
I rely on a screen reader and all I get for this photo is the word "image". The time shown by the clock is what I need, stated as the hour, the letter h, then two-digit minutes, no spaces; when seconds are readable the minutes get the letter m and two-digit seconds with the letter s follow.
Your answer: 5h42
